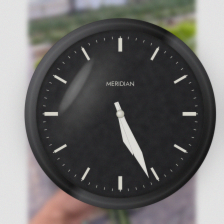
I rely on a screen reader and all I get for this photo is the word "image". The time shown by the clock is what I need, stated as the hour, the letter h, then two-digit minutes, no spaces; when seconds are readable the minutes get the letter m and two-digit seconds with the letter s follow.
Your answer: 5h26
